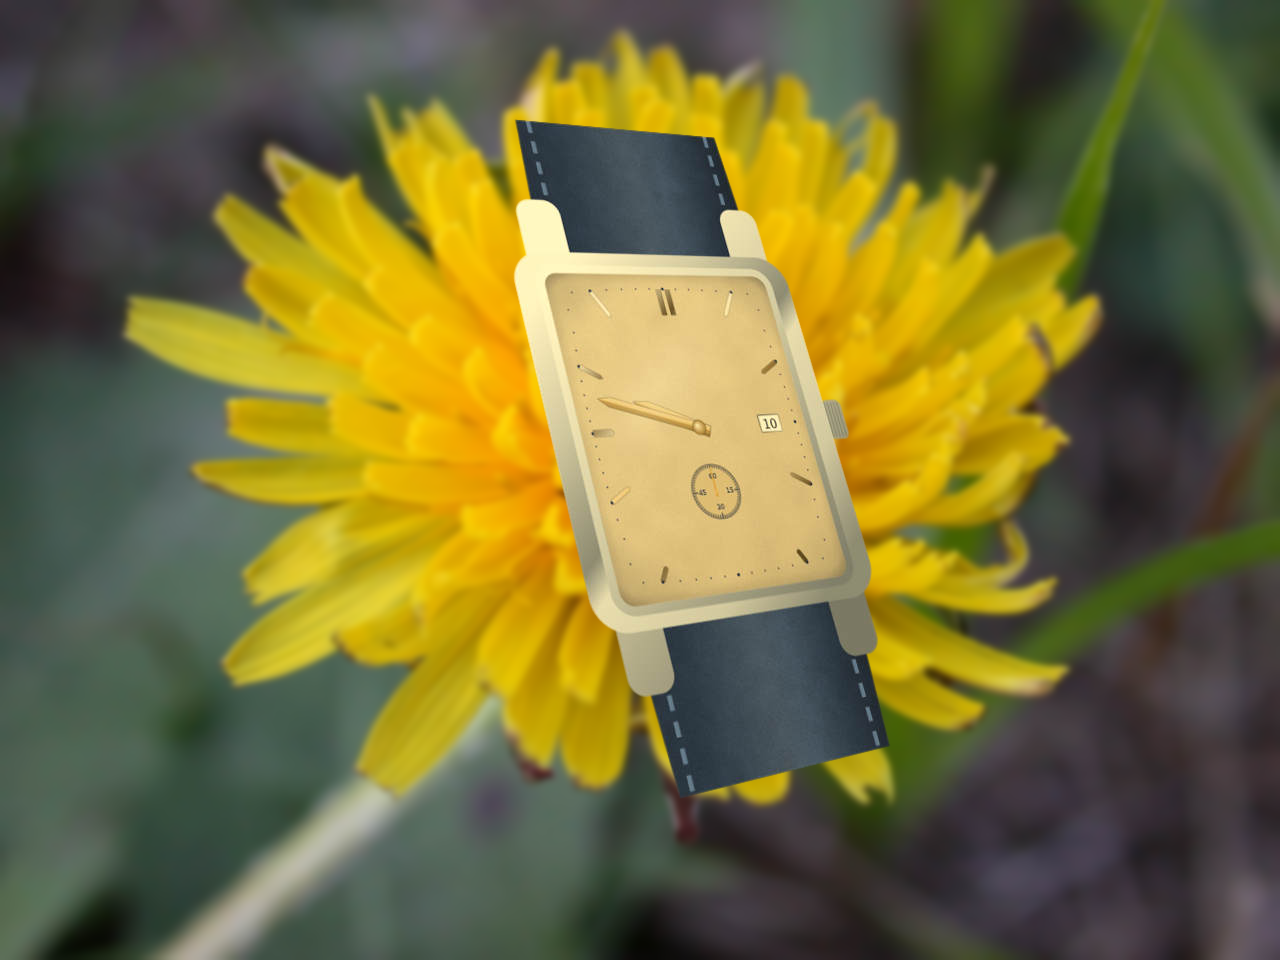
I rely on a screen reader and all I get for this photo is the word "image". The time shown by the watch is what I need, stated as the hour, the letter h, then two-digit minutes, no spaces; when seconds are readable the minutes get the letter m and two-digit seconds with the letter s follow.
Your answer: 9h48
